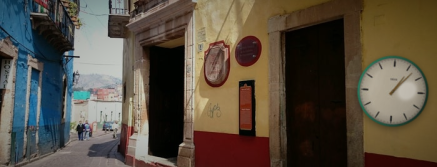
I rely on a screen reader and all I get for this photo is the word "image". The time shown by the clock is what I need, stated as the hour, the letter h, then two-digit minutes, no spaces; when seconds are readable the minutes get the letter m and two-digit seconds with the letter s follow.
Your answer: 1h07
